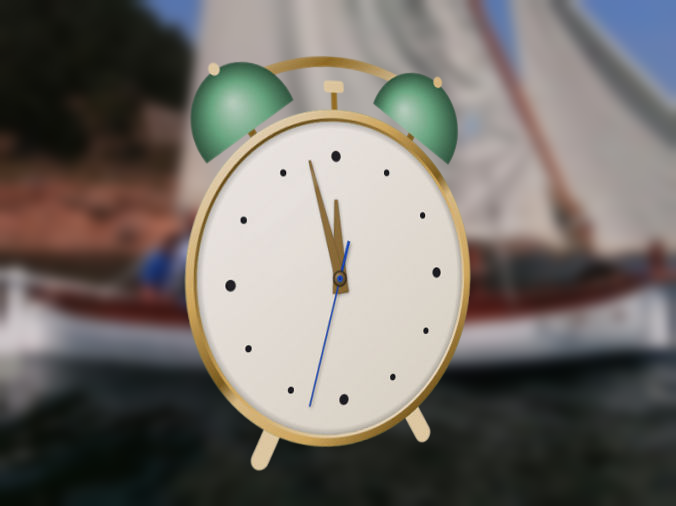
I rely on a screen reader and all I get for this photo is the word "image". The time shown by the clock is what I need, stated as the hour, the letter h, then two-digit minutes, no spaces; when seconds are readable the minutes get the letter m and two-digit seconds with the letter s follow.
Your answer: 11h57m33s
